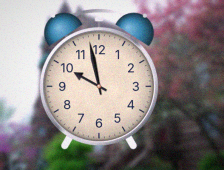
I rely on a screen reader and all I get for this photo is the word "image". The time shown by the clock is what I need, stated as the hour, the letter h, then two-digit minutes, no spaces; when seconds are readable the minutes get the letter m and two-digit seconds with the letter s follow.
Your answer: 9h58
